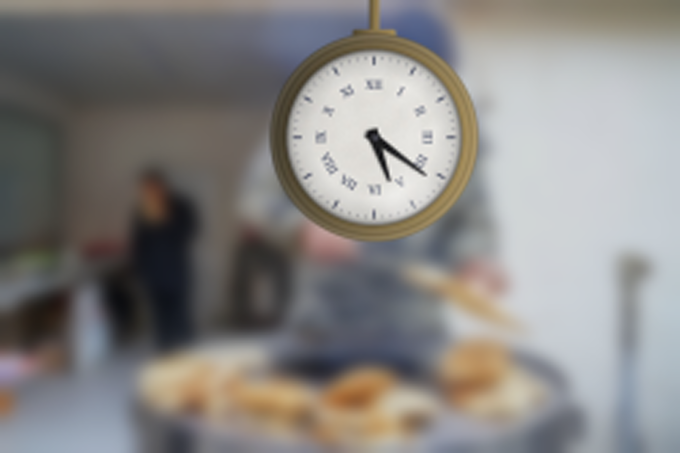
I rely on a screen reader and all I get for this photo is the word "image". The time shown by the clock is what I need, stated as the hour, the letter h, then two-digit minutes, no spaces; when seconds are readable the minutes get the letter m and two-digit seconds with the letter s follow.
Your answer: 5h21
